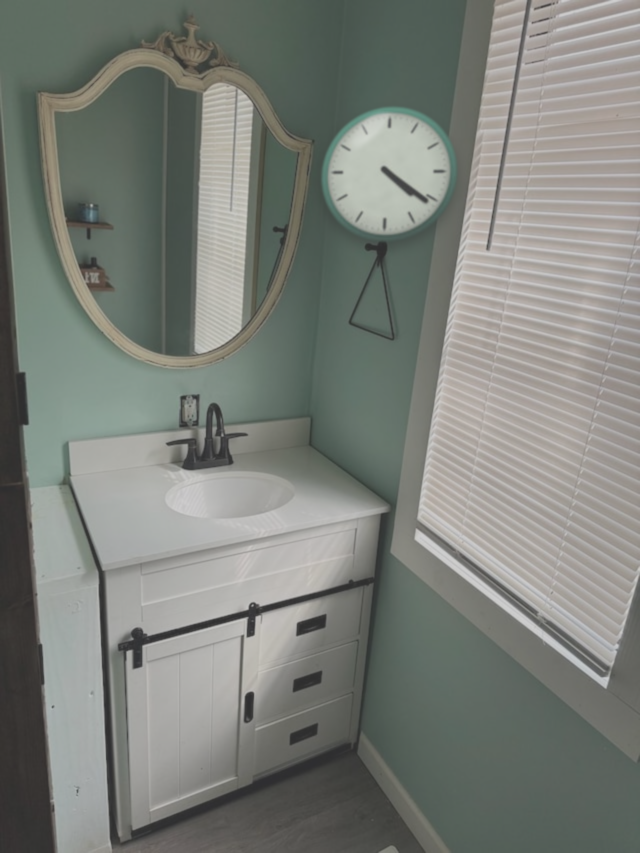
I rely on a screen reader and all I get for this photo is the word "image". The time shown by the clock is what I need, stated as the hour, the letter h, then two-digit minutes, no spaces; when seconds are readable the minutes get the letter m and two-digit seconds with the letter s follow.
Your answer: 4h21
